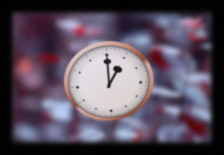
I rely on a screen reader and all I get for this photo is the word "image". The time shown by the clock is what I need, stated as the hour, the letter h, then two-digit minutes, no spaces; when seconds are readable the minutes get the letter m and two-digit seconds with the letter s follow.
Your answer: 1h00
